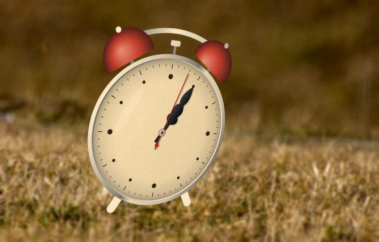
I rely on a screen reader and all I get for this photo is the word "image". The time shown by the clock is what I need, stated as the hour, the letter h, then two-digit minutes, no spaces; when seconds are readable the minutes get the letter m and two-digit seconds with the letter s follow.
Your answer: 1h05m03s
